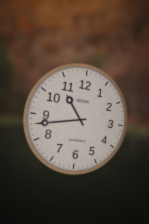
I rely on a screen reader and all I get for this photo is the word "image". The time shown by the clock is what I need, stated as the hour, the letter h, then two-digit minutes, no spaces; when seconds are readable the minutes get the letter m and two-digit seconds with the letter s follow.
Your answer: 10h43
